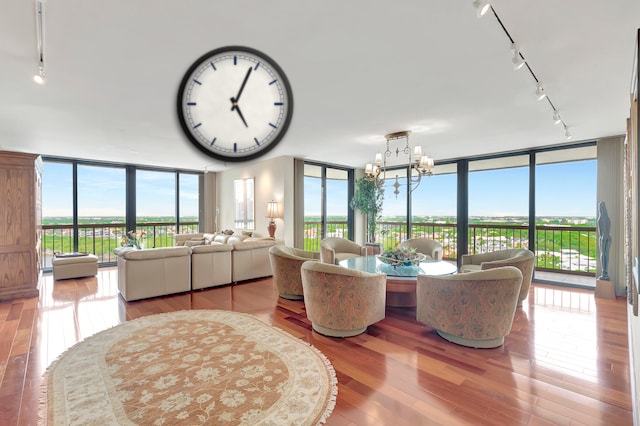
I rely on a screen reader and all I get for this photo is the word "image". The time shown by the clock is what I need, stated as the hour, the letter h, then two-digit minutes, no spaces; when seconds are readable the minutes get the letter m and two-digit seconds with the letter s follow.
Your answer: 5h04
